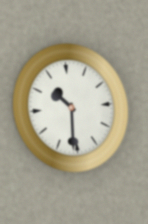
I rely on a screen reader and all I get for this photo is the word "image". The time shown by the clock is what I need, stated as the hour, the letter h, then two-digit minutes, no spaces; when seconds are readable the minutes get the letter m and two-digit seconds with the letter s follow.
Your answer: 10h31
